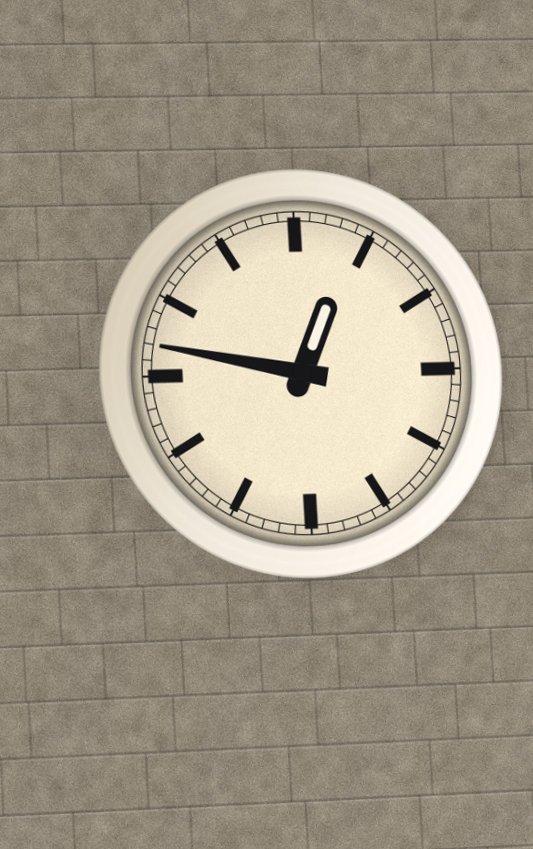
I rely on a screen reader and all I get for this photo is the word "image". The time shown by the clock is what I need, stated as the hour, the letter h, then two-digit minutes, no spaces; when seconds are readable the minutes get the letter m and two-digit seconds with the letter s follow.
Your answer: 12h47
